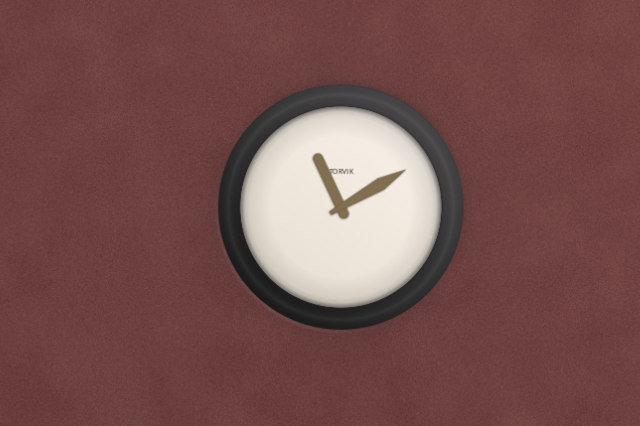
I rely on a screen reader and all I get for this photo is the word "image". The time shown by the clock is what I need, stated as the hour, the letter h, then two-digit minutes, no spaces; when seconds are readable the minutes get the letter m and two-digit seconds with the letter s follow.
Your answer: 11h10
